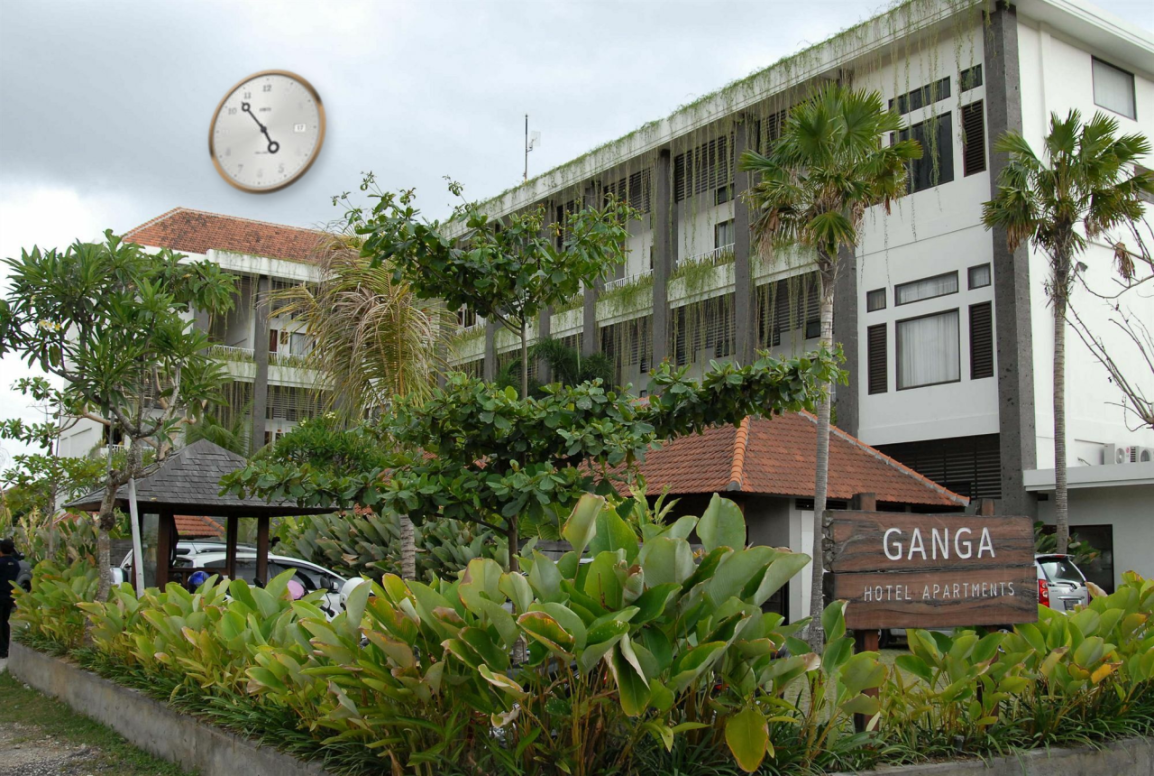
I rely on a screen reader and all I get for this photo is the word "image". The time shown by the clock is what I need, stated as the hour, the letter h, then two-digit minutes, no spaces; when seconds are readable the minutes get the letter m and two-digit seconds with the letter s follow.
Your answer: 4h53
